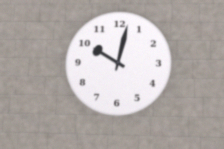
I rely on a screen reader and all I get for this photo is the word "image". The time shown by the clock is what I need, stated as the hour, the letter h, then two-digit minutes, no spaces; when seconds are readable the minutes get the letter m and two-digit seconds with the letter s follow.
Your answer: 10h02
